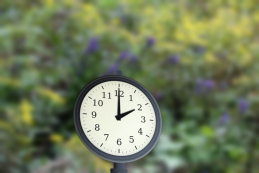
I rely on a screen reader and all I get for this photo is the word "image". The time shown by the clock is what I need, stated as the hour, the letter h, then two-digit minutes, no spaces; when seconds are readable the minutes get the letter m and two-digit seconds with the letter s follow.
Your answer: 2h00
